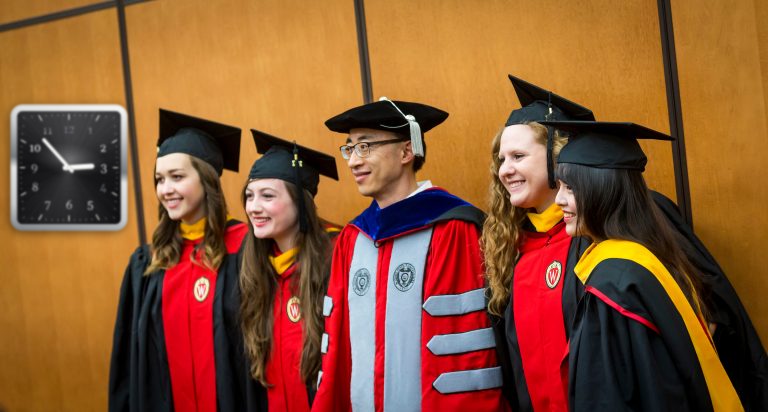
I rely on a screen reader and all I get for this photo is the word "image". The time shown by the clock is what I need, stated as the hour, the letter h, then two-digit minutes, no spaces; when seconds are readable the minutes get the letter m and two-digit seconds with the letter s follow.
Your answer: 2h53
